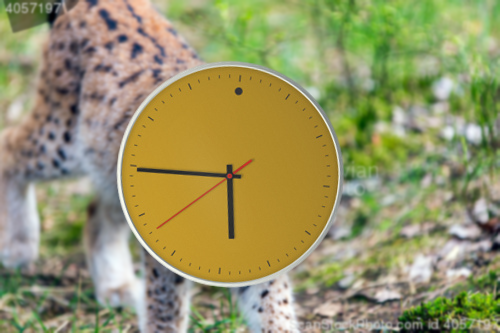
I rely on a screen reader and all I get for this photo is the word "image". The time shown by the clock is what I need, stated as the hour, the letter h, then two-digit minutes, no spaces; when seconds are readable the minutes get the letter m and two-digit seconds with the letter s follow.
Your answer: 5h44m38s
